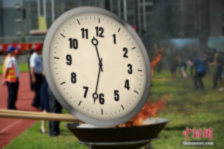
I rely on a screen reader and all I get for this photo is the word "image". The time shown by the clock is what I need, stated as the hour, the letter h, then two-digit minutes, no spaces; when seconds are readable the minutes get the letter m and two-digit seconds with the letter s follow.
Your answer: 11h32
